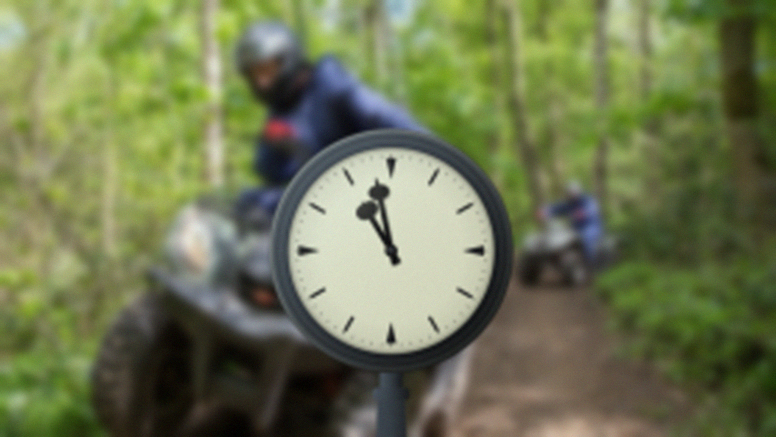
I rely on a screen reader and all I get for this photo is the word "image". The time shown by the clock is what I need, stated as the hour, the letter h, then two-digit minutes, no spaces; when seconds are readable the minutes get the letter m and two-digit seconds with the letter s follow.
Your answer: 10h58
